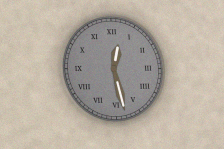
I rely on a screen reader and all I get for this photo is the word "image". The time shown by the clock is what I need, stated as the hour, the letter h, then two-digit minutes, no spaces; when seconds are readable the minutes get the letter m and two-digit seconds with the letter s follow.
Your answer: 12h28
